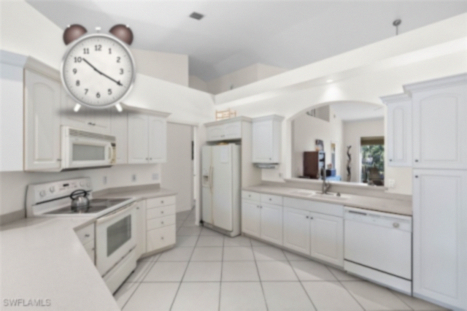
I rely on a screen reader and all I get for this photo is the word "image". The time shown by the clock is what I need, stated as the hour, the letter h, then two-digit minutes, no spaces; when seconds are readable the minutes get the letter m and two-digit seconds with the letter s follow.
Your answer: 10h20
